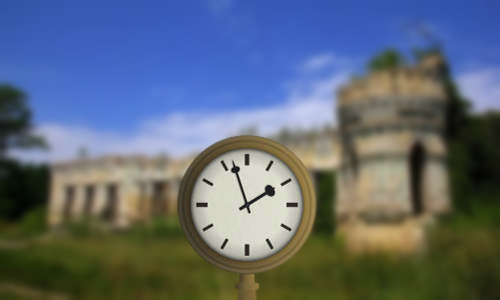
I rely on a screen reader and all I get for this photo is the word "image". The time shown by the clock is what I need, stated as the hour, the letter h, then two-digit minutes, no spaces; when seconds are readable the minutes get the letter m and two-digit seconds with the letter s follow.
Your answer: 1h57
